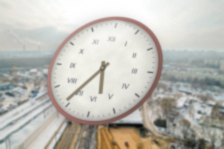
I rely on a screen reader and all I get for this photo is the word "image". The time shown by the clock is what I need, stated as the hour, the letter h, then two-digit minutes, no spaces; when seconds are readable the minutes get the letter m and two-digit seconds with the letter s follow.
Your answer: 5h36
